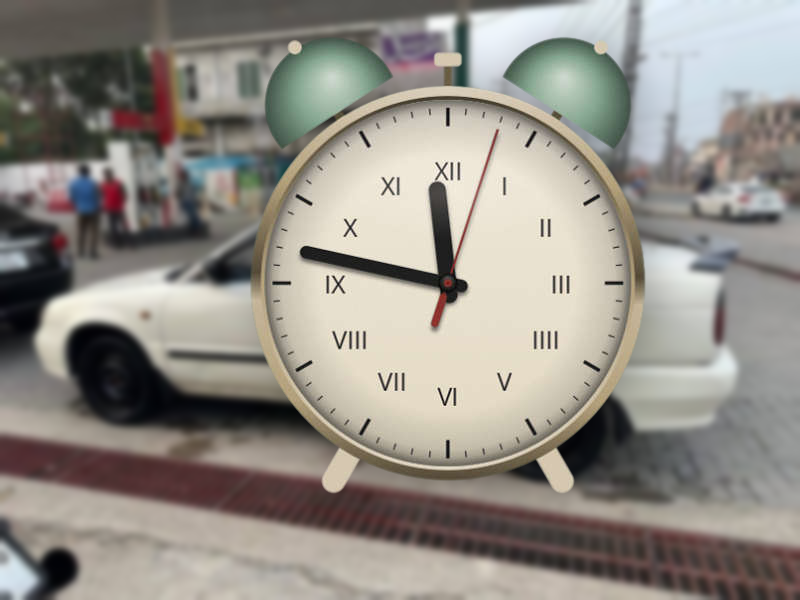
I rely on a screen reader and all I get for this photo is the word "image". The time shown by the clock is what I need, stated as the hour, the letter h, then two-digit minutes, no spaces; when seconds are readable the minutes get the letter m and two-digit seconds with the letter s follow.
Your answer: 11h47m03s
